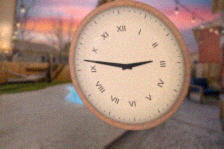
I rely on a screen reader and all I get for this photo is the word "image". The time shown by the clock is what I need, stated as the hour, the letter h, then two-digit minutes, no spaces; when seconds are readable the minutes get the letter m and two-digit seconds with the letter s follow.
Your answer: 2h47
